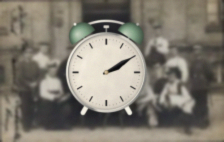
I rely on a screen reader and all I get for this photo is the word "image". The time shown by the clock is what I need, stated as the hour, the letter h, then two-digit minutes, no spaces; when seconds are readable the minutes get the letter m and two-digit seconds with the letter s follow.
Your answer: 2h10
